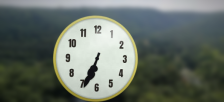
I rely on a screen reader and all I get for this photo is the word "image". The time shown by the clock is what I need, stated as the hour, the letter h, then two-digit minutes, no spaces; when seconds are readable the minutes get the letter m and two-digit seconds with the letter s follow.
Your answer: 6h34
